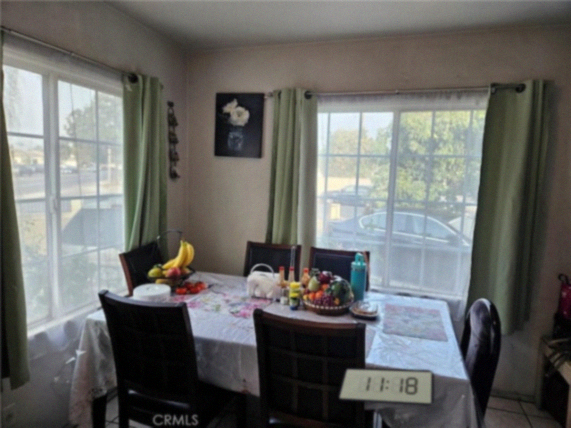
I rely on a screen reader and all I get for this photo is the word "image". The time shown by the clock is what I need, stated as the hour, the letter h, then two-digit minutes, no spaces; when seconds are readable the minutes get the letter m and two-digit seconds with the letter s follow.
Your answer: 11h18
